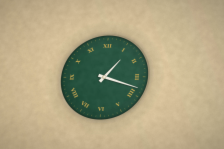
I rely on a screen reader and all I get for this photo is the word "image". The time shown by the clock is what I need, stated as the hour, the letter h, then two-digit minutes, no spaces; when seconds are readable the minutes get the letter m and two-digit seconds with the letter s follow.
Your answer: 1h18
